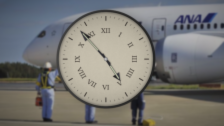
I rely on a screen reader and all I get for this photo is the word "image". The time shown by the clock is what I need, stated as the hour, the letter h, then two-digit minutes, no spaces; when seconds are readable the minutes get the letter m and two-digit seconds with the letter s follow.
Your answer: 4h53
